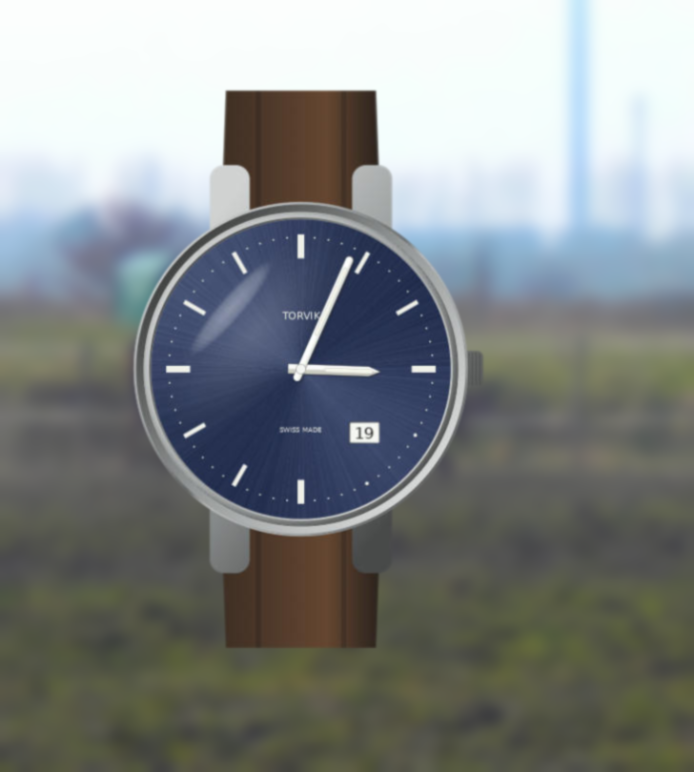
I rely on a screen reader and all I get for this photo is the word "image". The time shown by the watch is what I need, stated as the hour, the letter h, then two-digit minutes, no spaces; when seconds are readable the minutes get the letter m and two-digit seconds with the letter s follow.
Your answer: 3h04
